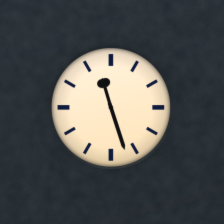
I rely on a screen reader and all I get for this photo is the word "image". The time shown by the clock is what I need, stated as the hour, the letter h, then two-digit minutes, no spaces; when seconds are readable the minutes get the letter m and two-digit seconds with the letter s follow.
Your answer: 11h27
